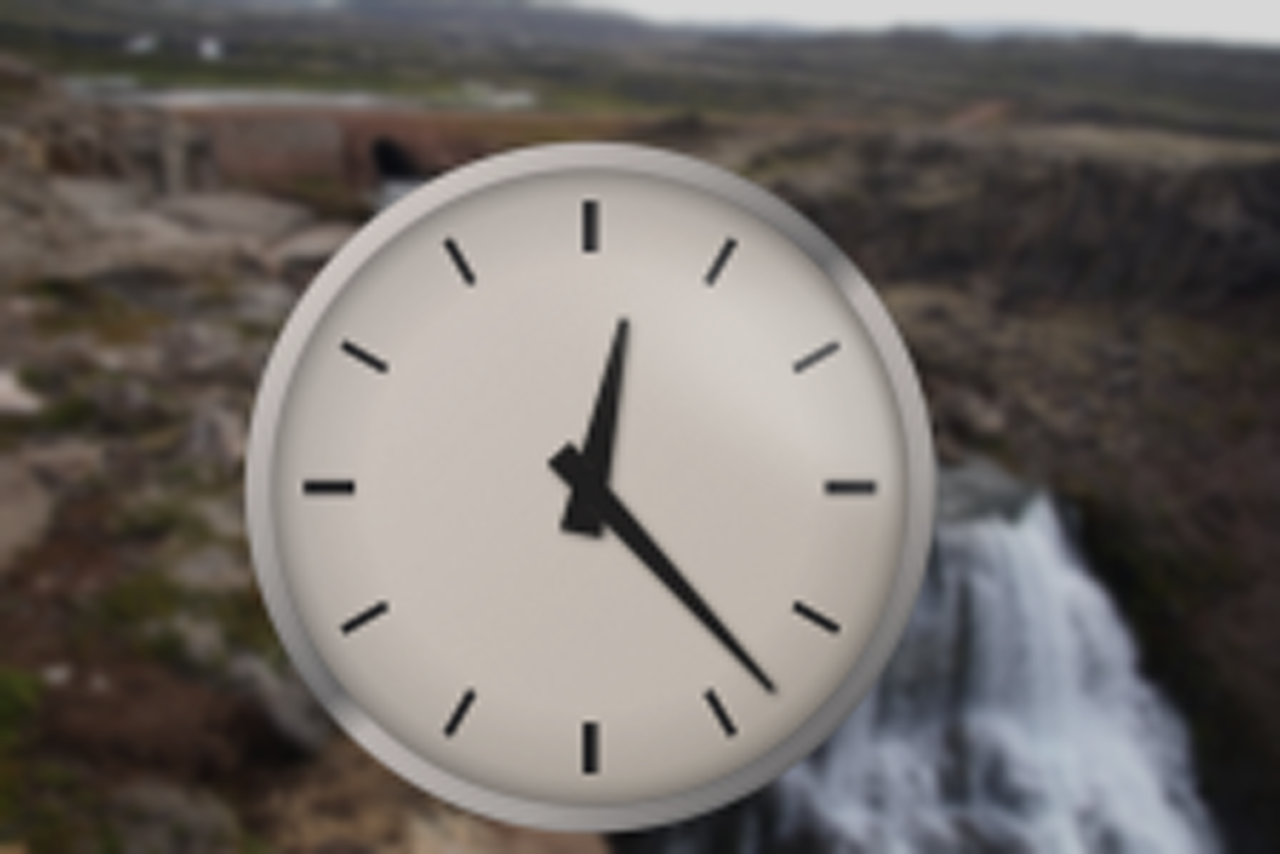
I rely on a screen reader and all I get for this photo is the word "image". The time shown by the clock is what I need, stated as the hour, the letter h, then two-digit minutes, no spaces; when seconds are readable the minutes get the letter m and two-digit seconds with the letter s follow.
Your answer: 12h23
